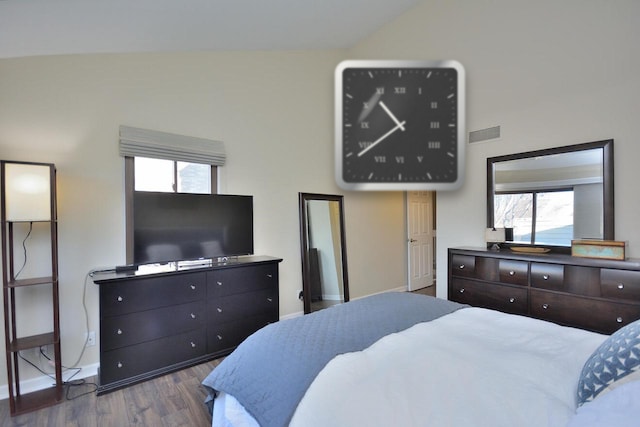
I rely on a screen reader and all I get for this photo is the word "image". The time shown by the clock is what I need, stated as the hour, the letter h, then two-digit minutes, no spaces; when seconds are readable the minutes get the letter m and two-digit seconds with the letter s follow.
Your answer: 10h39
